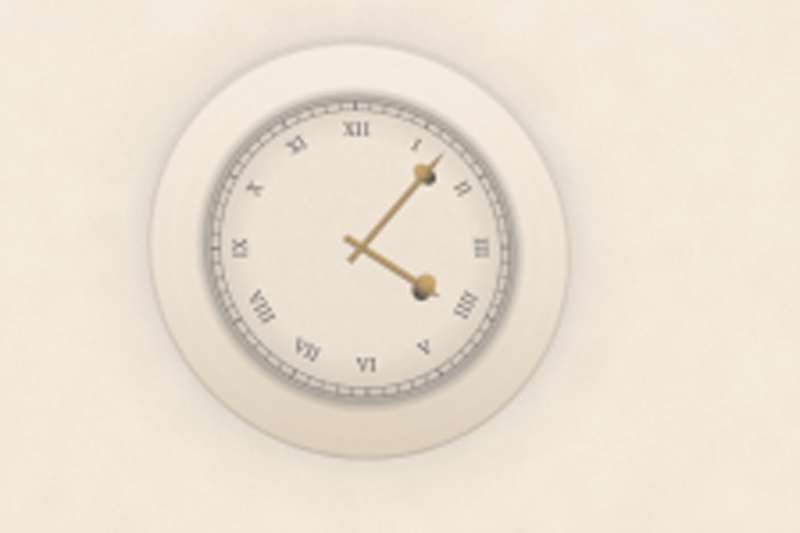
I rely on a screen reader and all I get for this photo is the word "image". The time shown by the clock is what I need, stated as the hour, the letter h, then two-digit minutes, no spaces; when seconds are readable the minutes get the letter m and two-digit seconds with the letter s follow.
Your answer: 4h07
